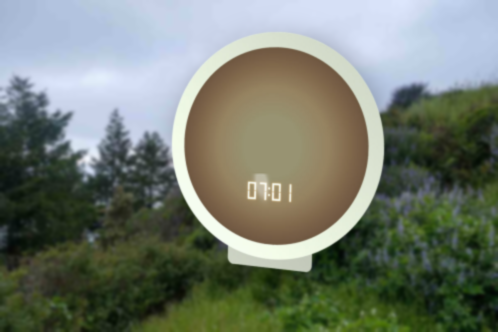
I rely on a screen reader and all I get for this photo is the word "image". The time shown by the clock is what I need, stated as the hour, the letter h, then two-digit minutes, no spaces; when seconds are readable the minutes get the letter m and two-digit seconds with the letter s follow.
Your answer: 7h01
